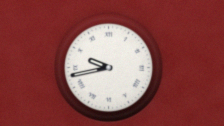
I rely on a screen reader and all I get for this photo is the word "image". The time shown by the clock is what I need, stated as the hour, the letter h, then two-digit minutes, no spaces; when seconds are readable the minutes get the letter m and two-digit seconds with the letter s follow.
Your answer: 9h43
